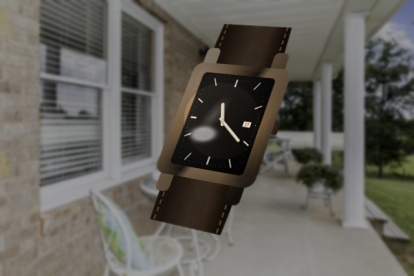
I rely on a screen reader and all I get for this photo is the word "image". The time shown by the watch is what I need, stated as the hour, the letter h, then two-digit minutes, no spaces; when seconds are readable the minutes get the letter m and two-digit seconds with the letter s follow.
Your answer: 11h21
